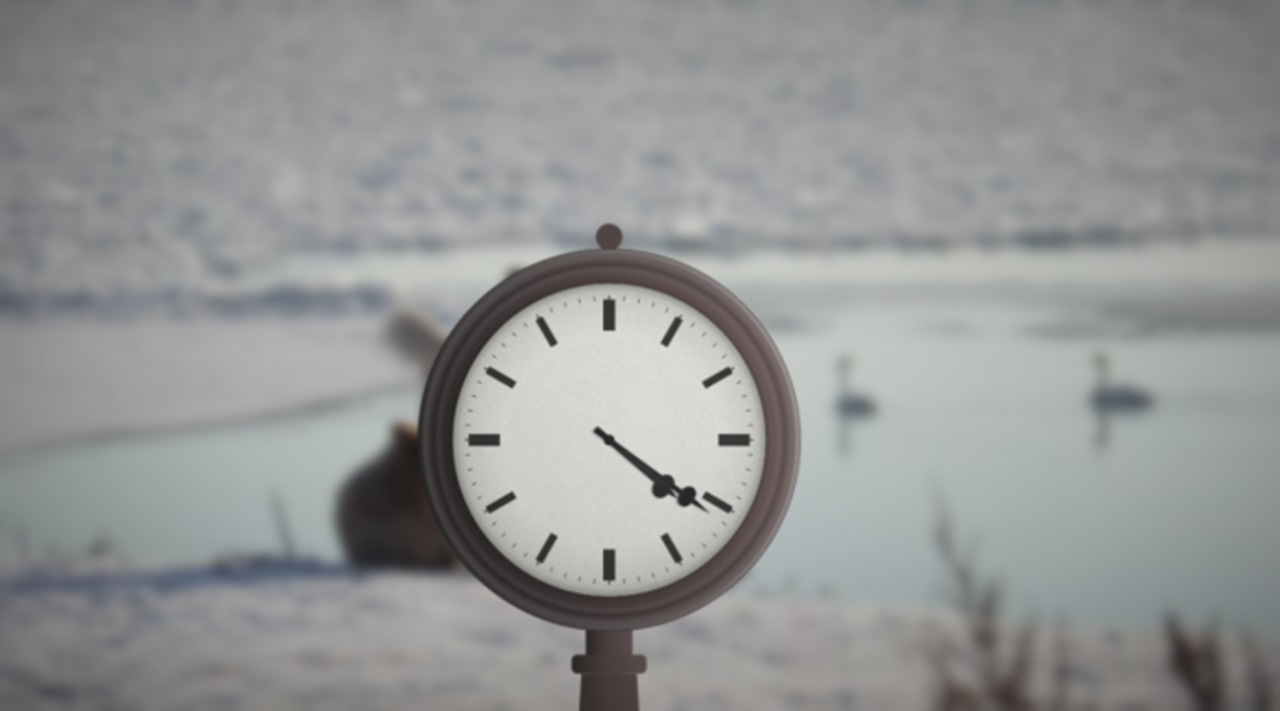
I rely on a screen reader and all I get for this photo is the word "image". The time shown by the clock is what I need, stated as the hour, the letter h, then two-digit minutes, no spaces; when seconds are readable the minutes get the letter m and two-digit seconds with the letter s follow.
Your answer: 4h21
